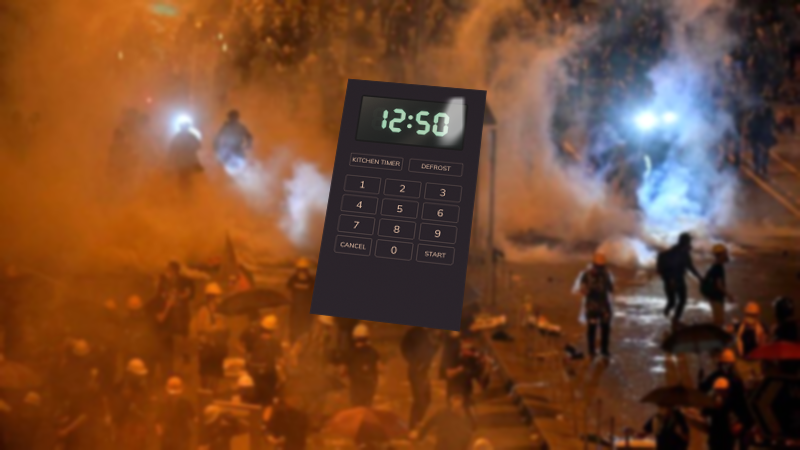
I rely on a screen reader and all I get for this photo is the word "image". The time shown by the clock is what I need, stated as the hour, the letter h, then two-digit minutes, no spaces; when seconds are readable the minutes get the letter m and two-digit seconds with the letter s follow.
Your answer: 12h50
